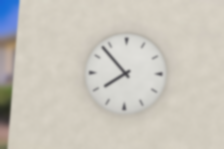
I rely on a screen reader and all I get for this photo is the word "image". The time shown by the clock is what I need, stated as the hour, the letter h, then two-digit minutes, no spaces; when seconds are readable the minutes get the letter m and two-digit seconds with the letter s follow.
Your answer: 7h53
